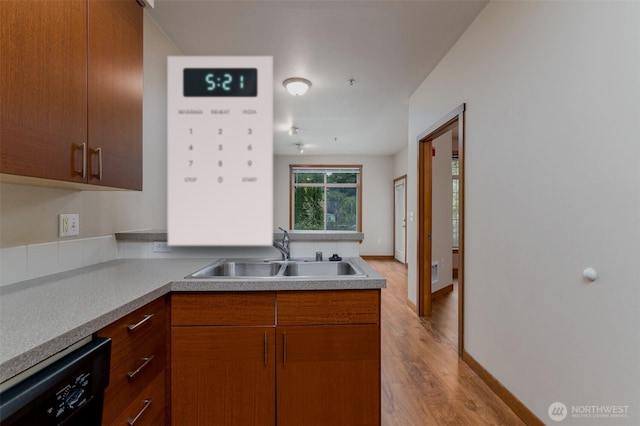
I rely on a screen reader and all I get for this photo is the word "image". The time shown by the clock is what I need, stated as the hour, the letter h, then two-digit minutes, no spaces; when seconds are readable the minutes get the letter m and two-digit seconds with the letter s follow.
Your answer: 5h21
